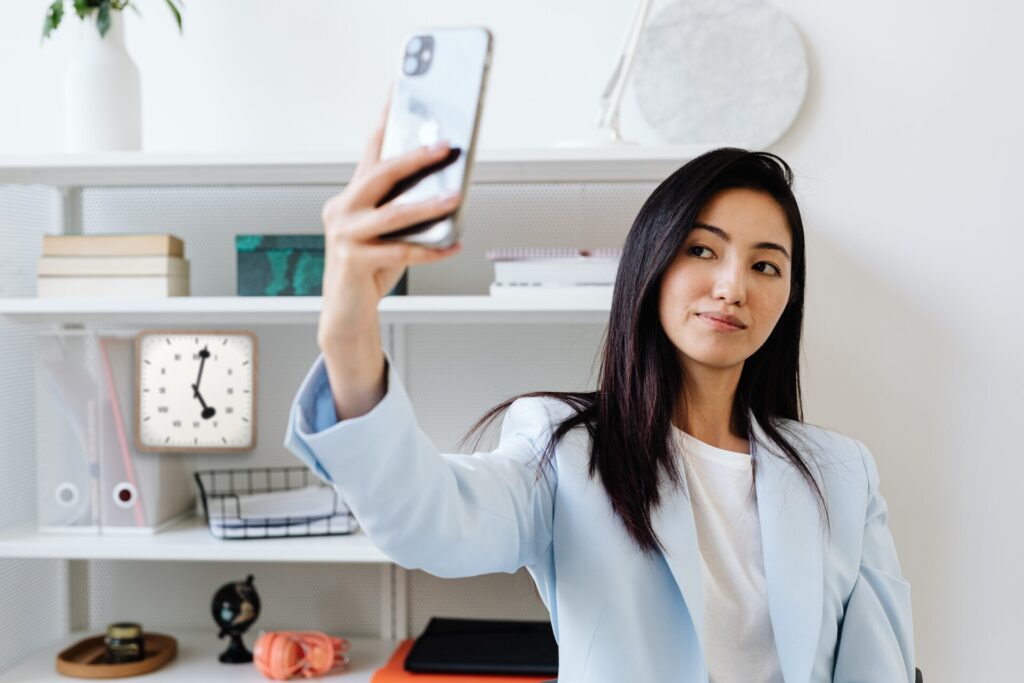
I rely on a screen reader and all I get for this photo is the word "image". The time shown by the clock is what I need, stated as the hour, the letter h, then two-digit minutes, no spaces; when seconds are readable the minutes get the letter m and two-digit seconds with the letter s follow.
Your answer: 5h02
